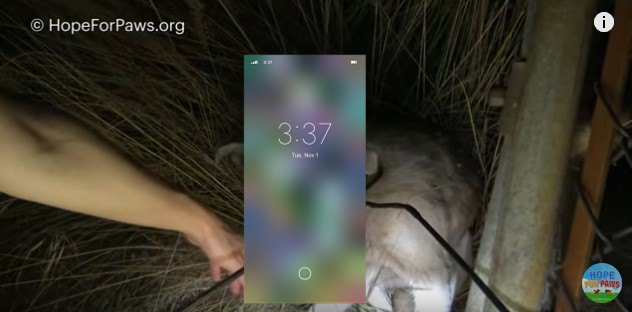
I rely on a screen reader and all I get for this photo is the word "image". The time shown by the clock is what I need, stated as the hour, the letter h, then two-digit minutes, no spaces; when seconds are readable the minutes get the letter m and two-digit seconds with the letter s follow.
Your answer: 3h37
